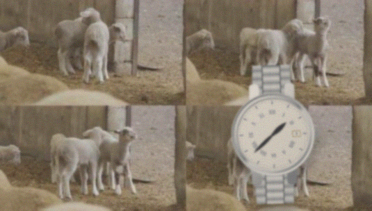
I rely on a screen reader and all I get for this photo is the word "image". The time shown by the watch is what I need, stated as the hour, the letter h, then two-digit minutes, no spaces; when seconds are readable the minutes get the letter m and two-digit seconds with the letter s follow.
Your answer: 1h38
